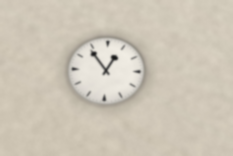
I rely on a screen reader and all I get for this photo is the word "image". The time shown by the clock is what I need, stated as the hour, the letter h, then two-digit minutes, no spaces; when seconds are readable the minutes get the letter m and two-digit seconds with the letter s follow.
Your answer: 12h54
